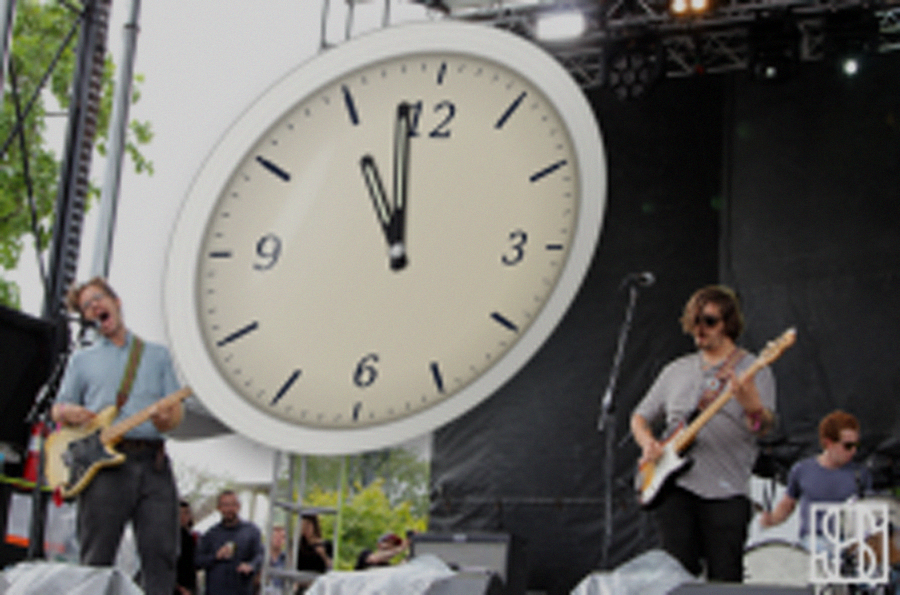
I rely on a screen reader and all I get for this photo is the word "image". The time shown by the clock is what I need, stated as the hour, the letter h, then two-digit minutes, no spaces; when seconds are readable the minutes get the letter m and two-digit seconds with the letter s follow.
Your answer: 10h58
